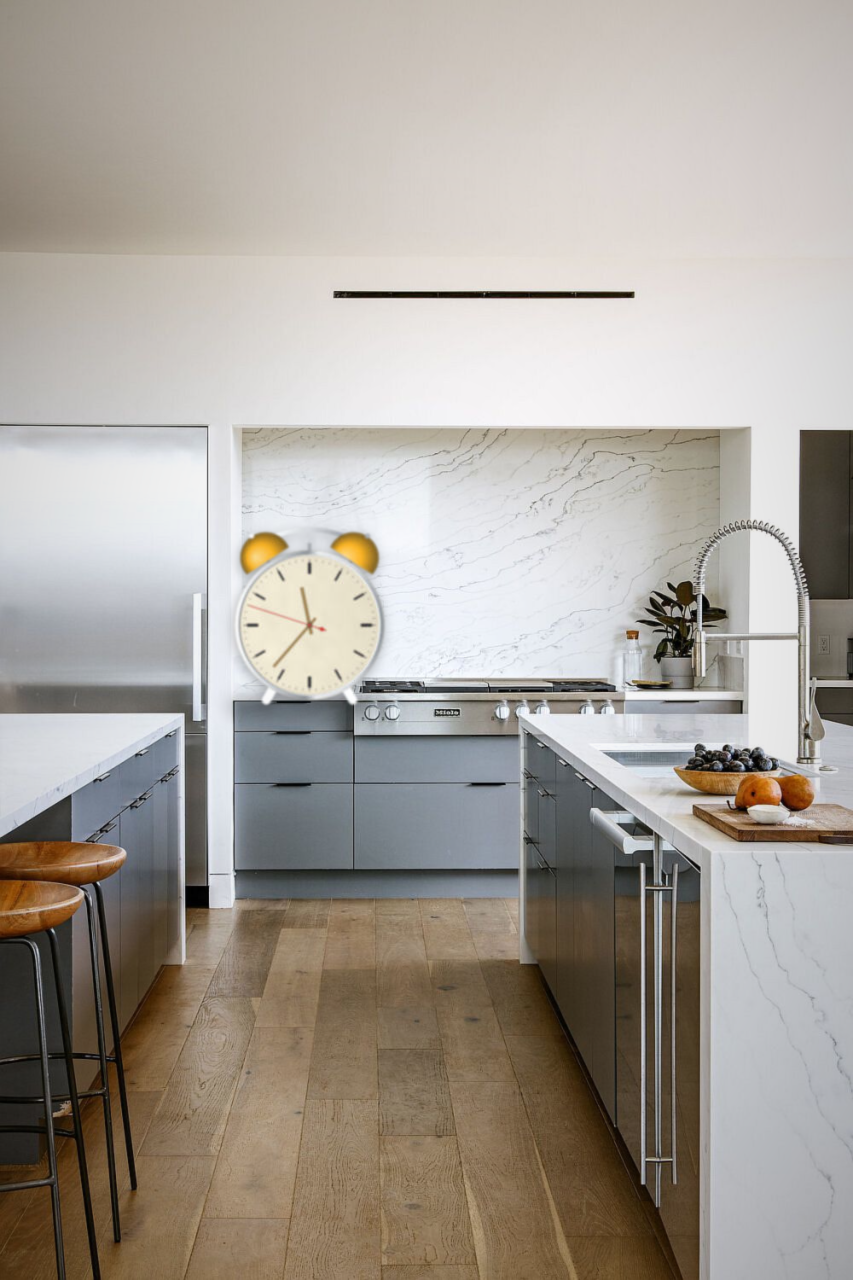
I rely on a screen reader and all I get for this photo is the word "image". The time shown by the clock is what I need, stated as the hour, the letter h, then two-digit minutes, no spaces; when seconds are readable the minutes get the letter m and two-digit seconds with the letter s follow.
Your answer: 11h36m48s
